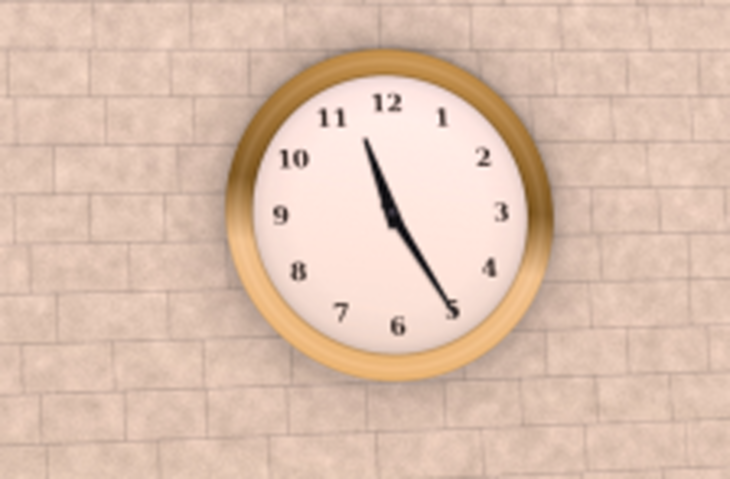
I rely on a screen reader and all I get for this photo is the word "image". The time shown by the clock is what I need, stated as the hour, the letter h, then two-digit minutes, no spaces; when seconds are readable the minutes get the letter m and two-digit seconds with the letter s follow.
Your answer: 11h25
